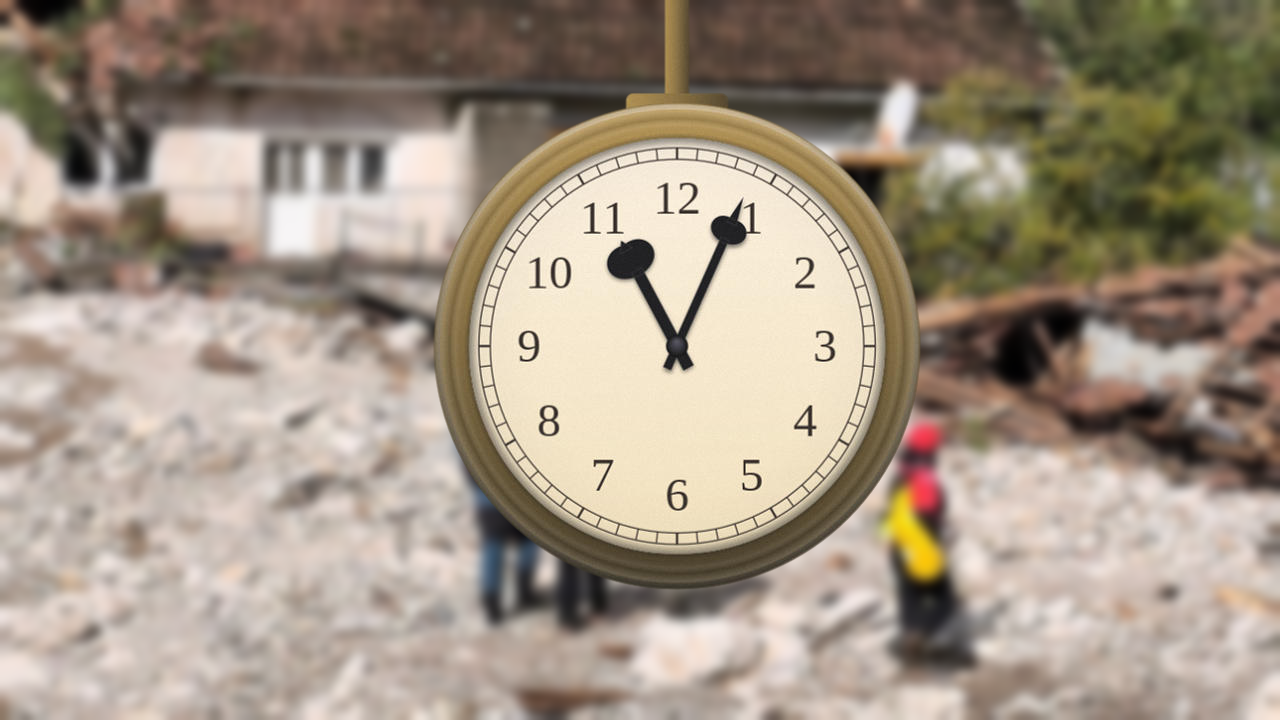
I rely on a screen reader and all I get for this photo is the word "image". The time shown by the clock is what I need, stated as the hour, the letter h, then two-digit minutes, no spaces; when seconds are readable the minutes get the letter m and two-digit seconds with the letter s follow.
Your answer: 11h04
